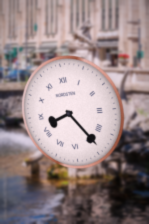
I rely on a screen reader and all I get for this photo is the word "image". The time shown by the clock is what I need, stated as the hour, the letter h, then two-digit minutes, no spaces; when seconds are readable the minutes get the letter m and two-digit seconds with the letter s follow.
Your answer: 8h24
